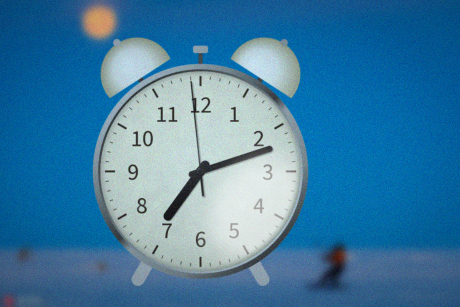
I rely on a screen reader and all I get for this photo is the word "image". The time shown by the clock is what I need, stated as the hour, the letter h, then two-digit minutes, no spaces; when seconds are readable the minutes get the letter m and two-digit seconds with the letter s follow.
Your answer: 7h11m59s
